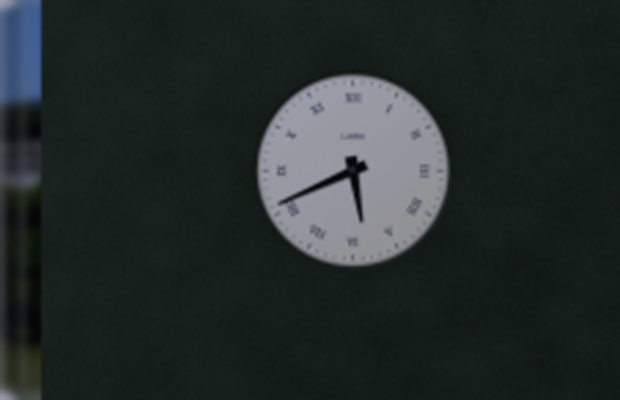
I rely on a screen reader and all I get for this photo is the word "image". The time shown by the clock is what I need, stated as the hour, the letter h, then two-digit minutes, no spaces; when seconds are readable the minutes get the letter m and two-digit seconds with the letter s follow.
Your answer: 5h41
